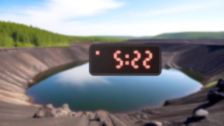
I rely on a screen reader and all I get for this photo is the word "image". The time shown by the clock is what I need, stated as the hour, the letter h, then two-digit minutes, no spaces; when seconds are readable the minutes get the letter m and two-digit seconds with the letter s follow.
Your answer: 5h22
